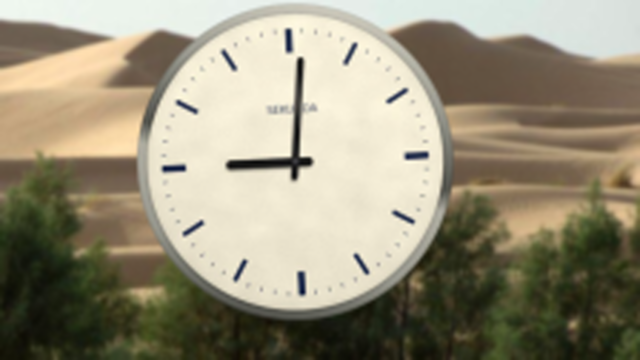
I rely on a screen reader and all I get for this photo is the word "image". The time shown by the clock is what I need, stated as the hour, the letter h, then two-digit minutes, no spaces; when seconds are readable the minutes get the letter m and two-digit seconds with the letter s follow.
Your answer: 9h01
